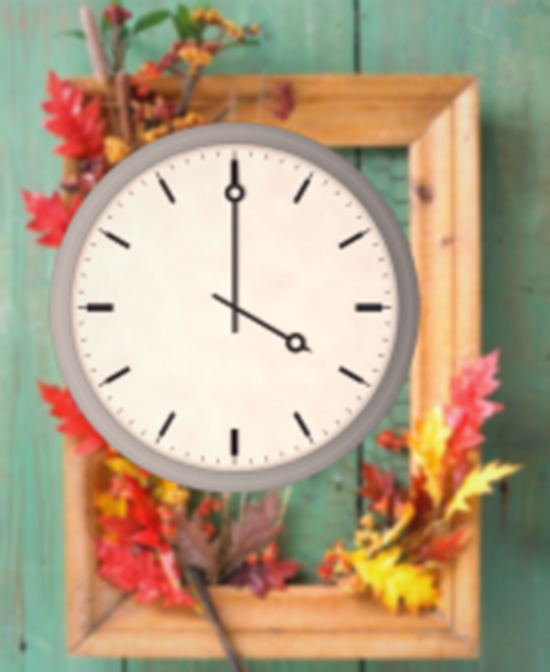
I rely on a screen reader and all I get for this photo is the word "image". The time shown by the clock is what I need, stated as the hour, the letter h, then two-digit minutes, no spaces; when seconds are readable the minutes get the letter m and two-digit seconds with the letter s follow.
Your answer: 4h00
